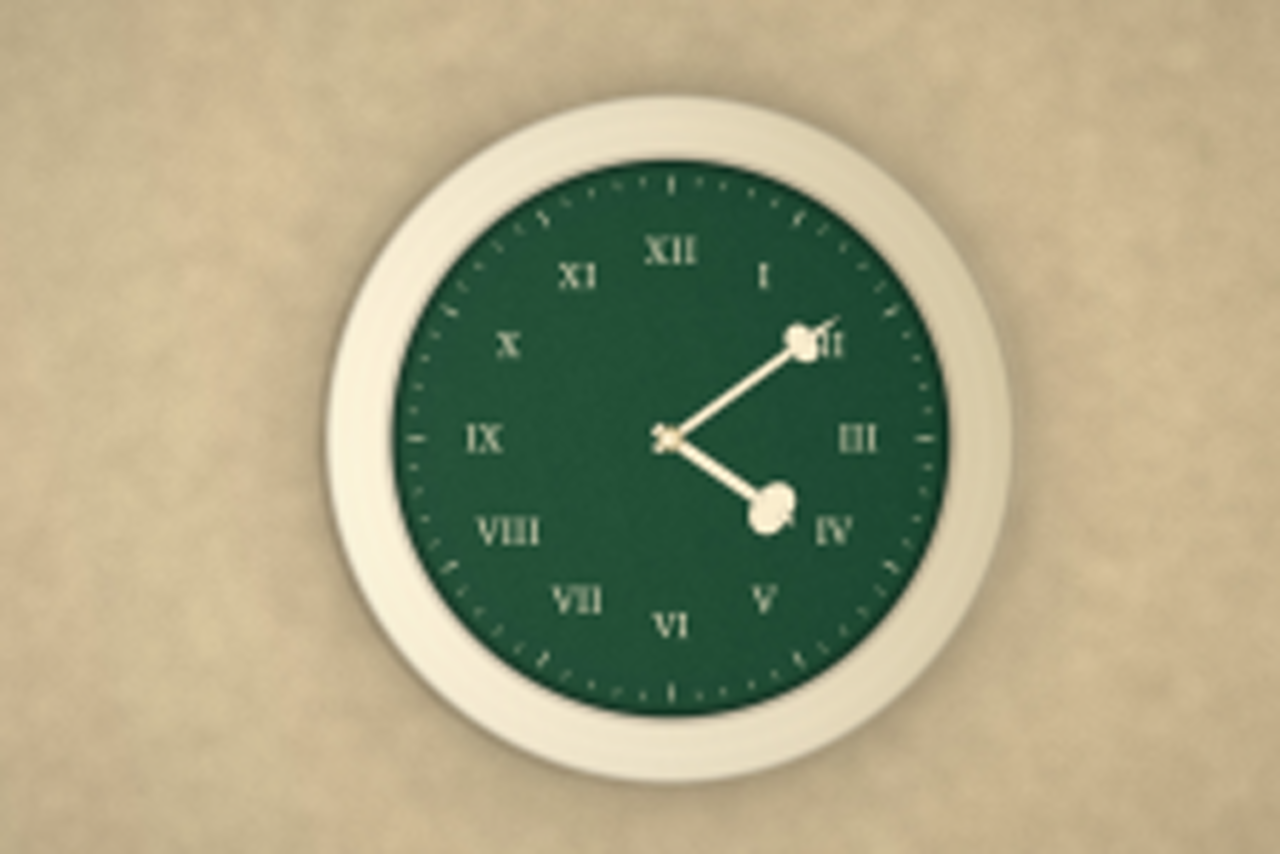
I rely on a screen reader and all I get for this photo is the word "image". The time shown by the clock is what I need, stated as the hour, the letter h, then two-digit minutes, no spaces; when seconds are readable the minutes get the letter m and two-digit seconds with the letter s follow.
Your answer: 4h09
